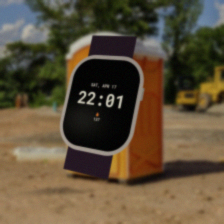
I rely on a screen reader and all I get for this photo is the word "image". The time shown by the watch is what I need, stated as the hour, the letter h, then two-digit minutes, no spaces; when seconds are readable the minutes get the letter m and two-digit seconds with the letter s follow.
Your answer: 22h01
